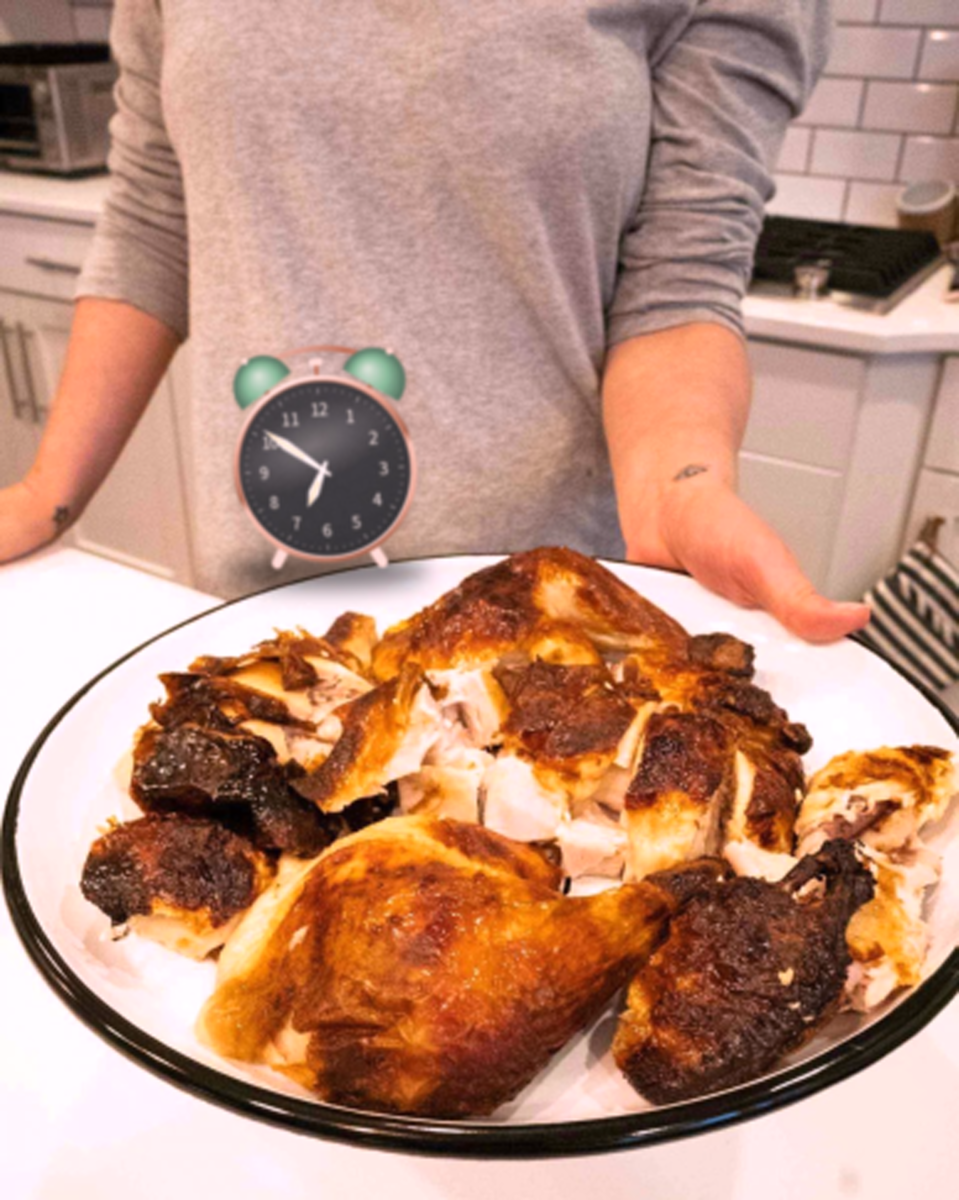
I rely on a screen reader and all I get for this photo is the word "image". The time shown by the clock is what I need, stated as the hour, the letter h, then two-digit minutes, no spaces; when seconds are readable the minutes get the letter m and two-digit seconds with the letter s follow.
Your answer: 6h51
